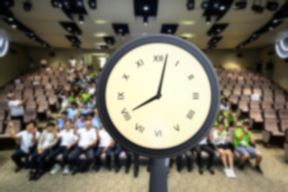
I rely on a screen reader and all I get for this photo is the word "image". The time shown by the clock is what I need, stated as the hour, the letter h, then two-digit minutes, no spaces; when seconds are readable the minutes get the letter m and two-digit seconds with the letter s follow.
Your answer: 8h02
